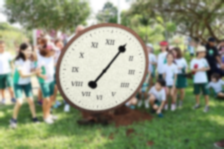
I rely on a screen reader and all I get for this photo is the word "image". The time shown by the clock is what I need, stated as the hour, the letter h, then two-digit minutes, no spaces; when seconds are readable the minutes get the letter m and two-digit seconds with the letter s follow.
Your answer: 7h05
